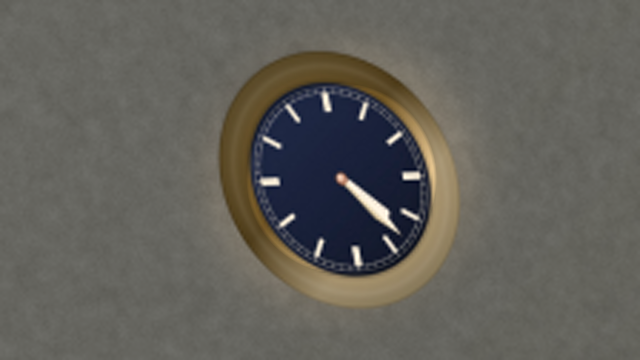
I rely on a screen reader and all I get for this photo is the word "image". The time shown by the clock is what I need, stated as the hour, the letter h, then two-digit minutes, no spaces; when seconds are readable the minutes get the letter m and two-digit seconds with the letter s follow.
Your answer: 4h23
